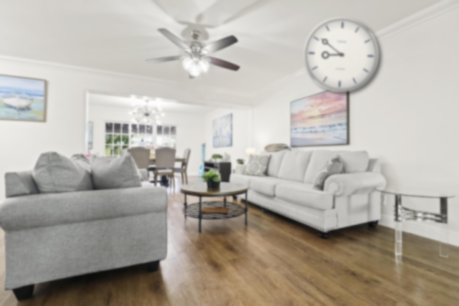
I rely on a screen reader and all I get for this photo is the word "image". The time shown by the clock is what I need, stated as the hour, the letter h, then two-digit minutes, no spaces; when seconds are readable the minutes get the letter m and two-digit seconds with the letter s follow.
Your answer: 8h51
